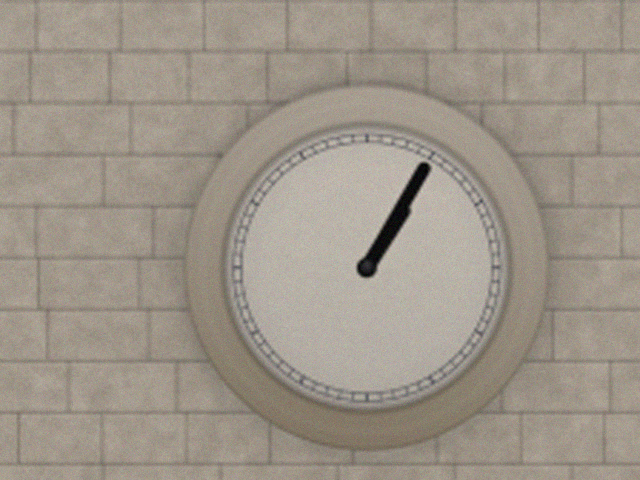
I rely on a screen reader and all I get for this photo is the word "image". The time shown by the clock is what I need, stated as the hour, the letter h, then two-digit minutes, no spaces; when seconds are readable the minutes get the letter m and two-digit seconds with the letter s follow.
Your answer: 1h05
